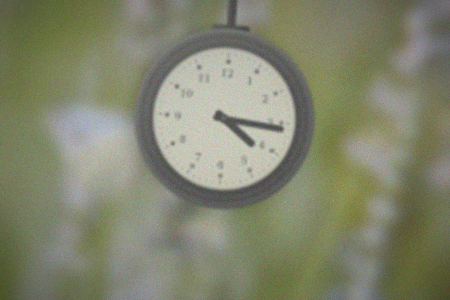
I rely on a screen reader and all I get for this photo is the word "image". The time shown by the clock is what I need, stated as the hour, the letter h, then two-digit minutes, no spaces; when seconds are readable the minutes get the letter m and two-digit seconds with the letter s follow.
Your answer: 4h16
